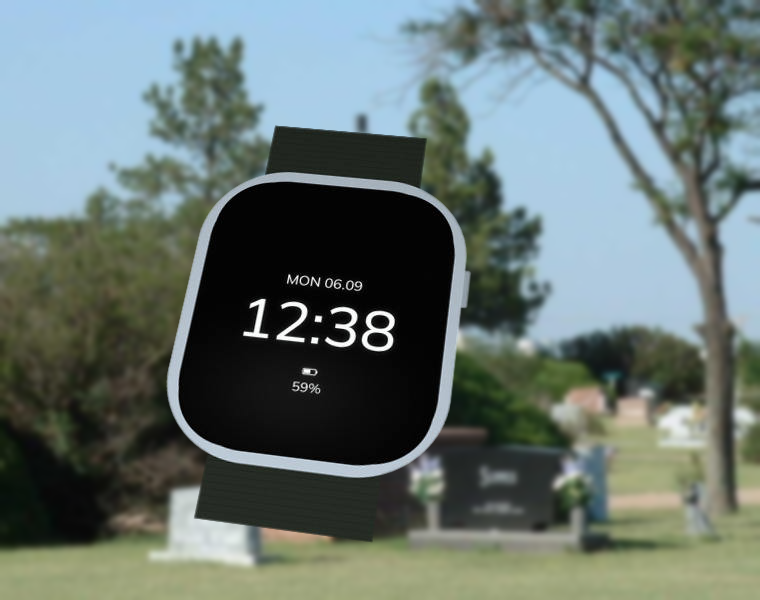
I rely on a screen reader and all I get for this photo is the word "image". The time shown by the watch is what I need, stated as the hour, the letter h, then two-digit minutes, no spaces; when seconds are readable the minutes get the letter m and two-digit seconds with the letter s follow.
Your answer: 12h38
